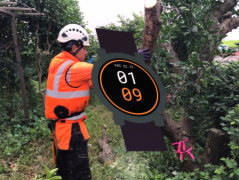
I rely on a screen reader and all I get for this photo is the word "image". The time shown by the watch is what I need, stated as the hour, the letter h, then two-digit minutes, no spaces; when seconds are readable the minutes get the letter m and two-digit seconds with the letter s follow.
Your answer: 1h09
